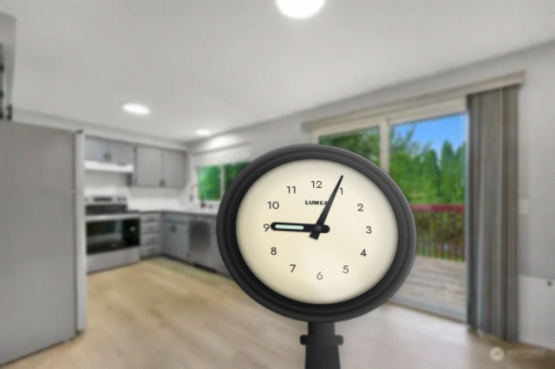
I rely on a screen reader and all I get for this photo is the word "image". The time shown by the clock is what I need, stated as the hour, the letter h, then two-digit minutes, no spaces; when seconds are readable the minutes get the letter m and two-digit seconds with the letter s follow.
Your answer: 9h04
